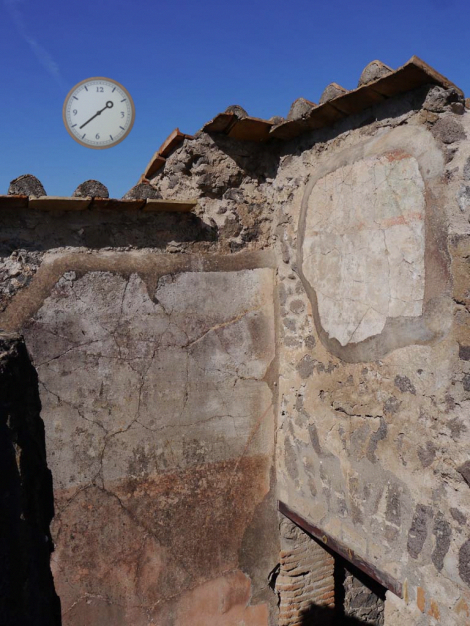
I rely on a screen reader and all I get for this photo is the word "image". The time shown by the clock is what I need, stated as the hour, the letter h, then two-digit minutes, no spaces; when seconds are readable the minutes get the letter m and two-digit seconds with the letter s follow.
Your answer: 1h38
